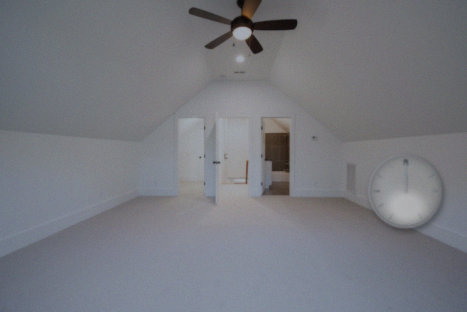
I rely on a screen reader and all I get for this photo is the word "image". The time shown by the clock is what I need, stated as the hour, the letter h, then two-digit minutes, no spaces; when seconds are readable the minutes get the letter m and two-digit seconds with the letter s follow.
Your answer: 12h00
